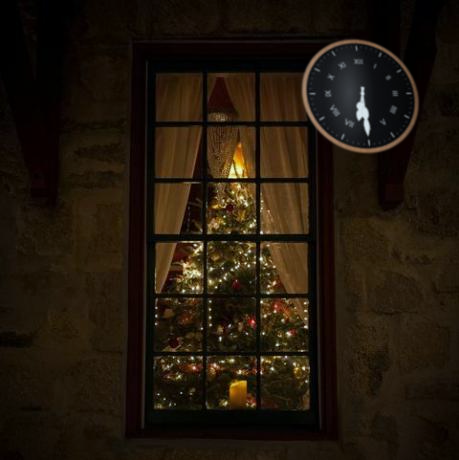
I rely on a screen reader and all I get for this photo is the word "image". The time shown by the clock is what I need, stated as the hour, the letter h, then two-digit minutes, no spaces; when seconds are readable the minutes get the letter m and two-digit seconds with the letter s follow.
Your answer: 6h30
